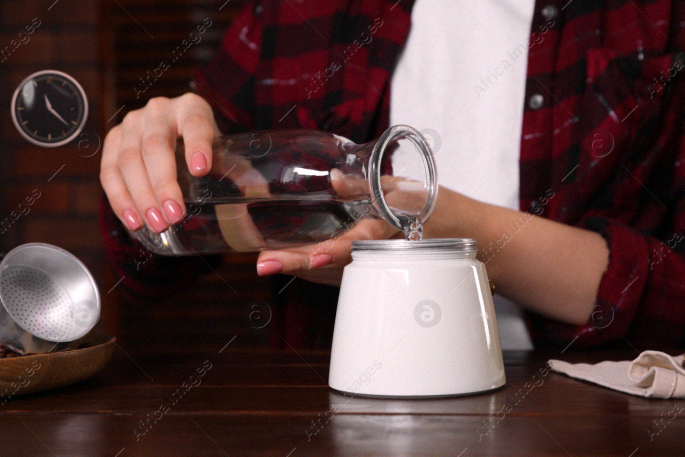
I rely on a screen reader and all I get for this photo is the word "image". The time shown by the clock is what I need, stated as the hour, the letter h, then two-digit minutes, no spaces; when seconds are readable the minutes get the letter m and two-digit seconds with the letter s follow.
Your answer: 11h22
